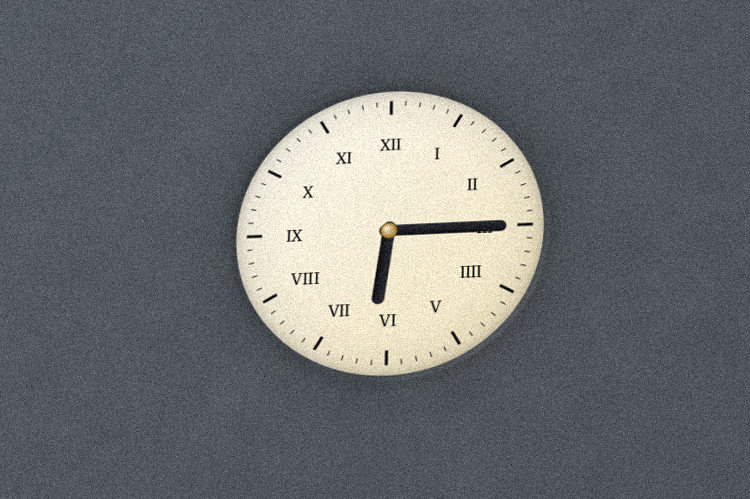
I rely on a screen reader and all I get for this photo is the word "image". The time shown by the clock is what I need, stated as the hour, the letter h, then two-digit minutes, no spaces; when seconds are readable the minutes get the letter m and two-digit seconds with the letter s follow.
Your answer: 6h15
